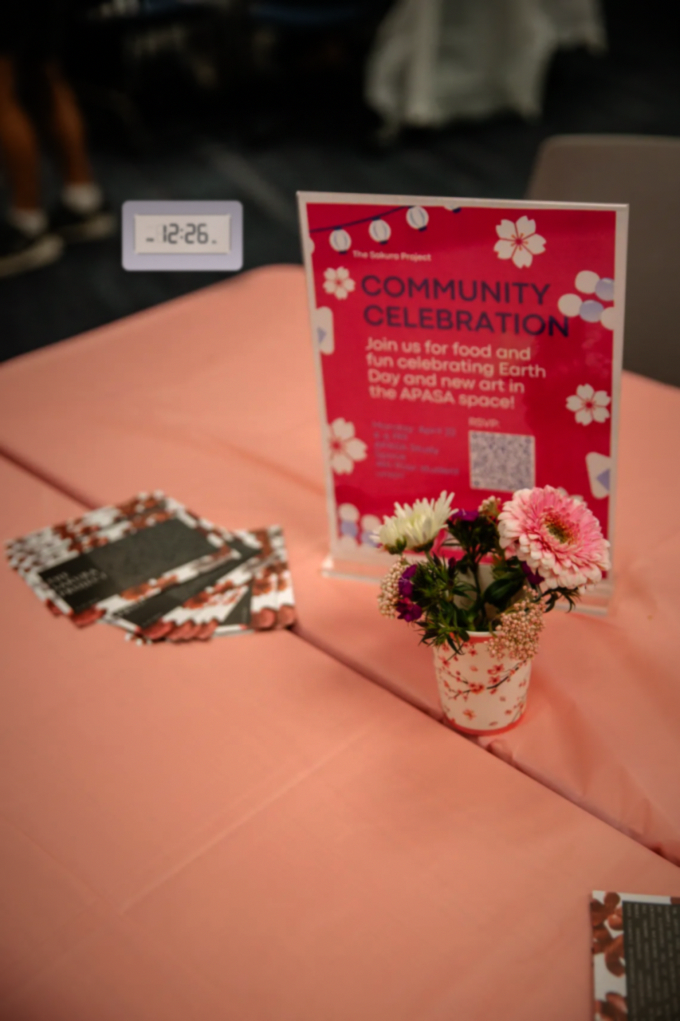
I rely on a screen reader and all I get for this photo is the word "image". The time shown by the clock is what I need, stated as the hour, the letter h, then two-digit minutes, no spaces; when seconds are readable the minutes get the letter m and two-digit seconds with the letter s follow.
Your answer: 12h26
